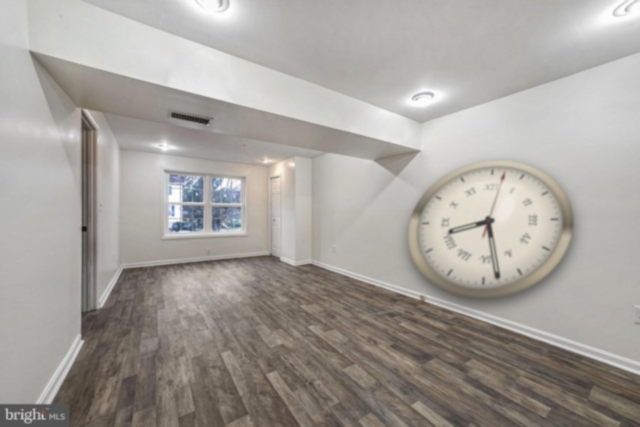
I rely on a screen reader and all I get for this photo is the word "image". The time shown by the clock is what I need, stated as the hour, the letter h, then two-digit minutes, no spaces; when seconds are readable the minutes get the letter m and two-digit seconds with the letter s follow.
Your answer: 8h28m02s
